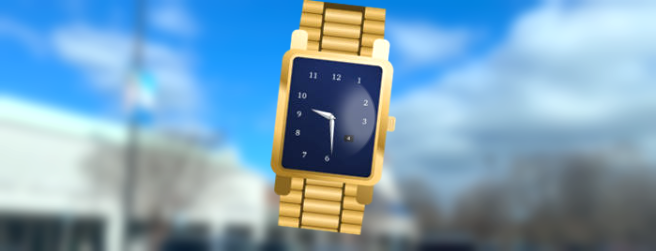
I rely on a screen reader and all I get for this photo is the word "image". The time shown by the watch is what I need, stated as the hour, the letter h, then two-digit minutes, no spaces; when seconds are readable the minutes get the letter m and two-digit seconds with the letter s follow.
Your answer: 9h29
